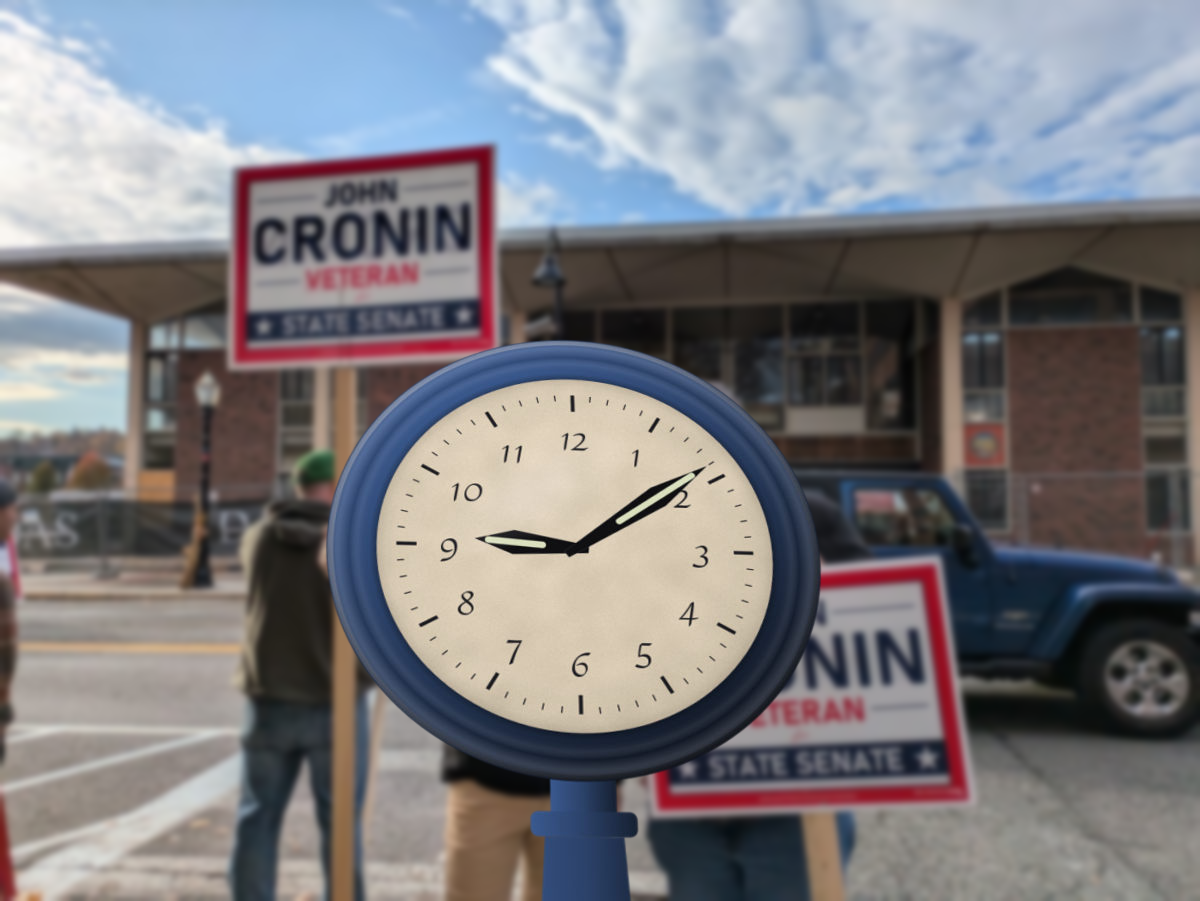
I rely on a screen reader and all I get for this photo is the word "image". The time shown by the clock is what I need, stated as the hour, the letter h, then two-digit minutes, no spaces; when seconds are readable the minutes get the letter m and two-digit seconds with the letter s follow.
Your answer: 9h09
